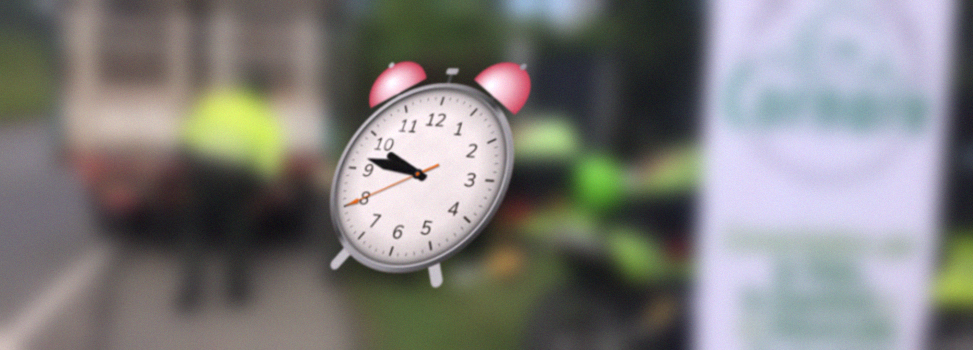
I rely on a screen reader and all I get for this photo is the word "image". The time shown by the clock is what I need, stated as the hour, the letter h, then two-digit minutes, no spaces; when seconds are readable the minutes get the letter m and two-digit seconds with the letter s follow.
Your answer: 9h46m40s
